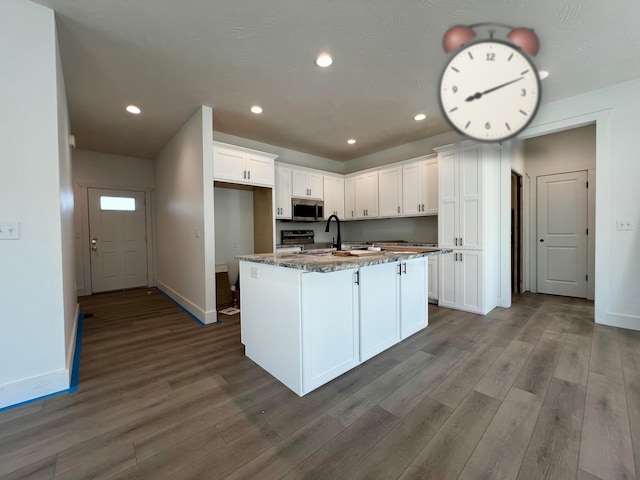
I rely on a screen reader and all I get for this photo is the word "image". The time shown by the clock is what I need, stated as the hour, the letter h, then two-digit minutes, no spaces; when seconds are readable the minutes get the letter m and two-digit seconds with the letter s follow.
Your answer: 8h11
